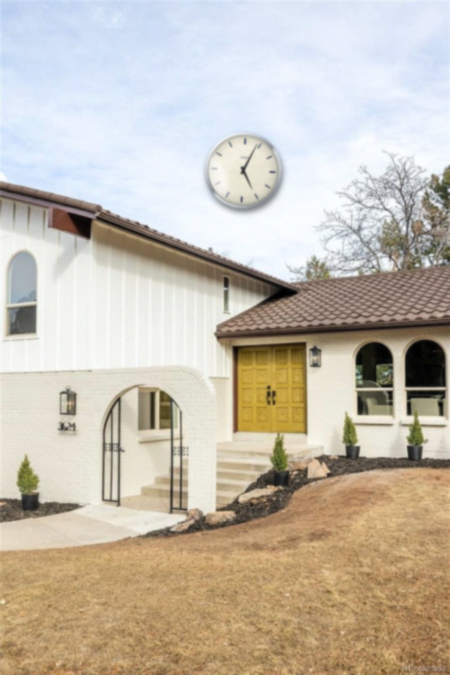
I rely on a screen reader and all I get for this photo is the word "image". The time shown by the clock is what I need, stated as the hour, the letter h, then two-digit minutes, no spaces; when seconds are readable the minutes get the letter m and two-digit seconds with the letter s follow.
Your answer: 5h04
